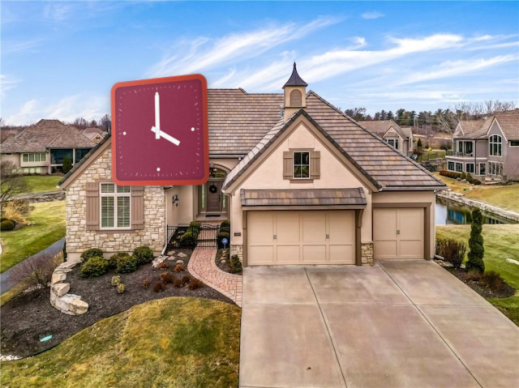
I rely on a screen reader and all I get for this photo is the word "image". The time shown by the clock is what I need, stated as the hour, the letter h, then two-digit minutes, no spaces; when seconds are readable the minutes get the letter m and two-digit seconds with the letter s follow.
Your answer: 4h00
